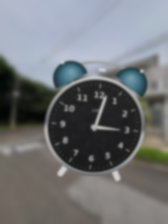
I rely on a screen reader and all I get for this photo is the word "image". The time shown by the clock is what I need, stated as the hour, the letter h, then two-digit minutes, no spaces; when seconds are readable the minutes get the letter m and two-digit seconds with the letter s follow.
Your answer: 3h02
